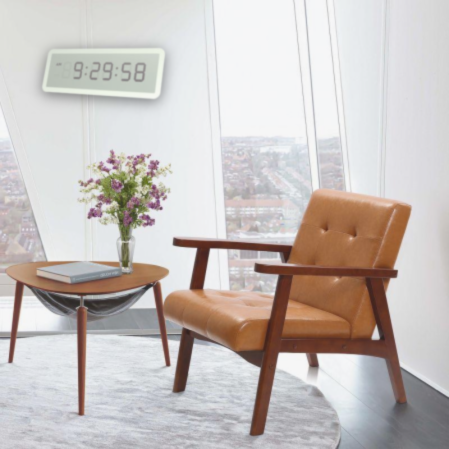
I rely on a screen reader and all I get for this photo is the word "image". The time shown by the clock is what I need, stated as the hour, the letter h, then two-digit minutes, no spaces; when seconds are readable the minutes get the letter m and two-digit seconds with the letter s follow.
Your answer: 9h29m58s
